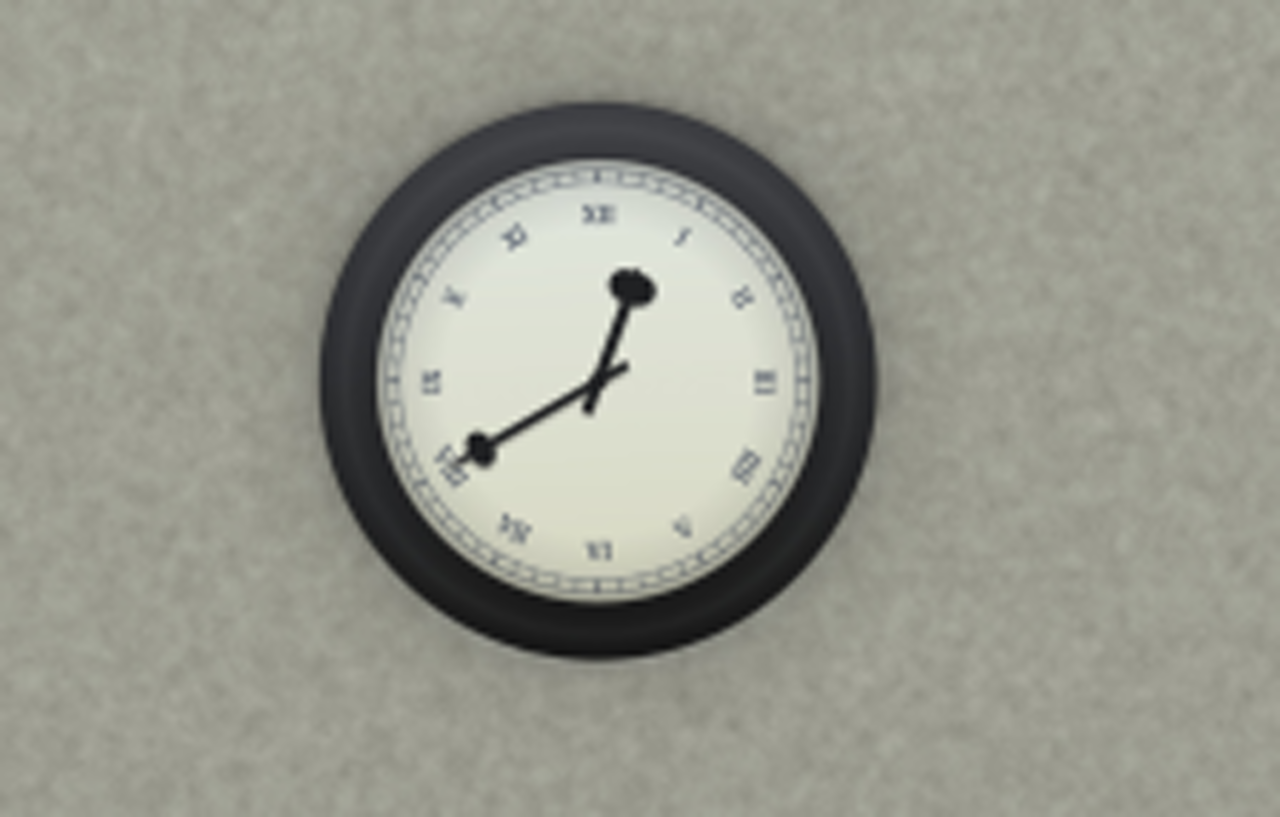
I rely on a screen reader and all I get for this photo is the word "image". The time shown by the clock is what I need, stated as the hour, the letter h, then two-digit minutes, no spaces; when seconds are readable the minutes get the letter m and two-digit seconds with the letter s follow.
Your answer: 12h40
